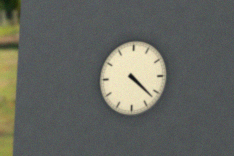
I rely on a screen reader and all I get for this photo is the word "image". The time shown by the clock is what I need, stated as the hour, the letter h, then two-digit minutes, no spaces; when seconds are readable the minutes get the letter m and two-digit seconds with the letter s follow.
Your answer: 4h22
